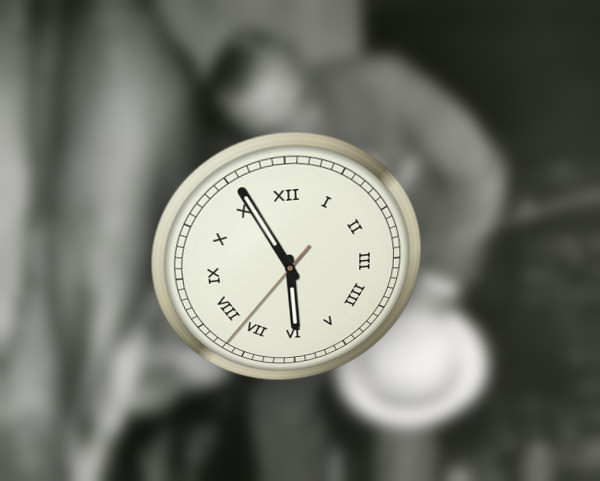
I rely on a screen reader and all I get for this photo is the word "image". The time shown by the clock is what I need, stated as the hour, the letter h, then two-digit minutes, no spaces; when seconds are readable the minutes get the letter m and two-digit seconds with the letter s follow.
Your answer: 5h55m37s
